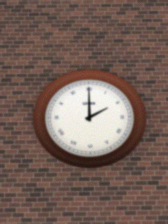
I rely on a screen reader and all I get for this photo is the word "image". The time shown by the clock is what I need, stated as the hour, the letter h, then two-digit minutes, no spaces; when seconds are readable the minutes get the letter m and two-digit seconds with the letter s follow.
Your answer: 2h00
